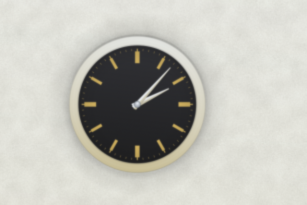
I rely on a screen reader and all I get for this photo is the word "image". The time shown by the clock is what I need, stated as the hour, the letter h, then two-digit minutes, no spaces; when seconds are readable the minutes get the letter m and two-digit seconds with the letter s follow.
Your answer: 2h07
